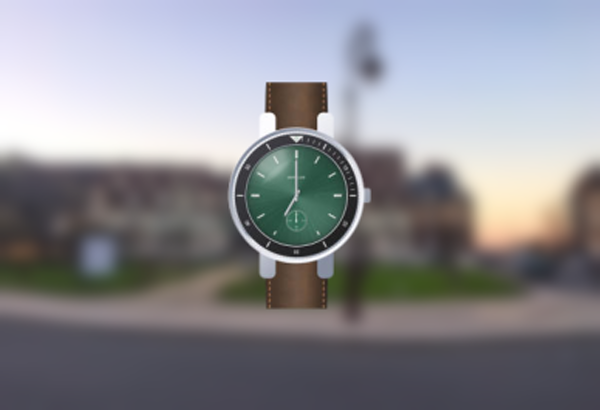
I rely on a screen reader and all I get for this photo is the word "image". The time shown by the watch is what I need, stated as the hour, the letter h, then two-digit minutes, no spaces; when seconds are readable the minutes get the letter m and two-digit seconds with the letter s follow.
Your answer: 7h00
